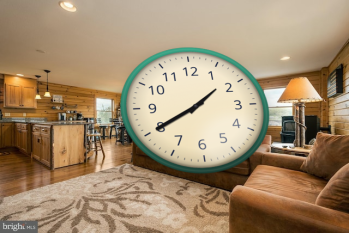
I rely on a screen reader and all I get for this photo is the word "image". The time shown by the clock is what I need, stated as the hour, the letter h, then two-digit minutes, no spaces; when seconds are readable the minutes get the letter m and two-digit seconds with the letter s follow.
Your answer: 1h40
